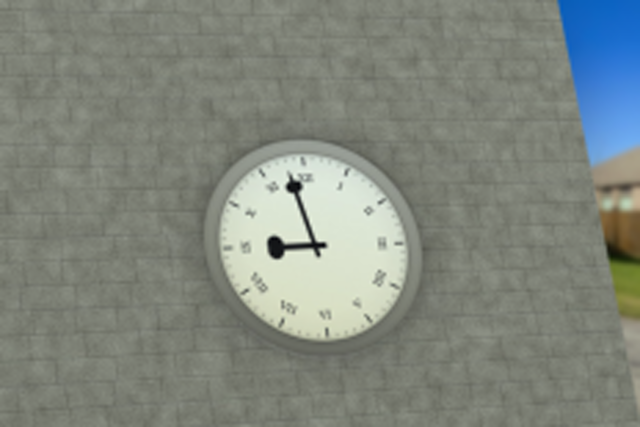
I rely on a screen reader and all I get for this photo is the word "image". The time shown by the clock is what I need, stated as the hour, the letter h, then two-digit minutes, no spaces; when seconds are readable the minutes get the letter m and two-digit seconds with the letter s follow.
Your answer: 8h58
